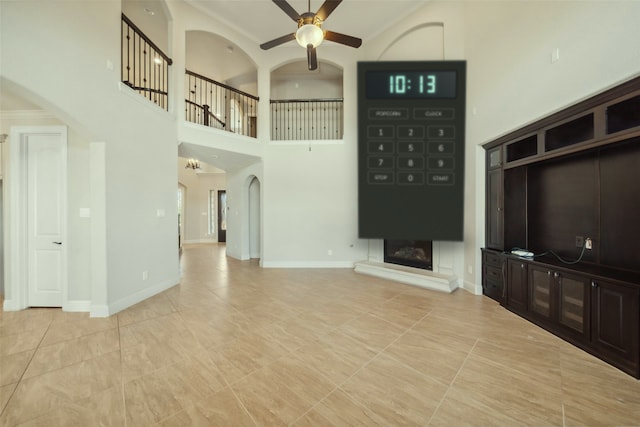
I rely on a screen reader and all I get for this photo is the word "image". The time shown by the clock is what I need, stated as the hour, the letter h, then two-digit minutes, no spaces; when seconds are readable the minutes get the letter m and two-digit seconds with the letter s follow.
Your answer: 10h13
